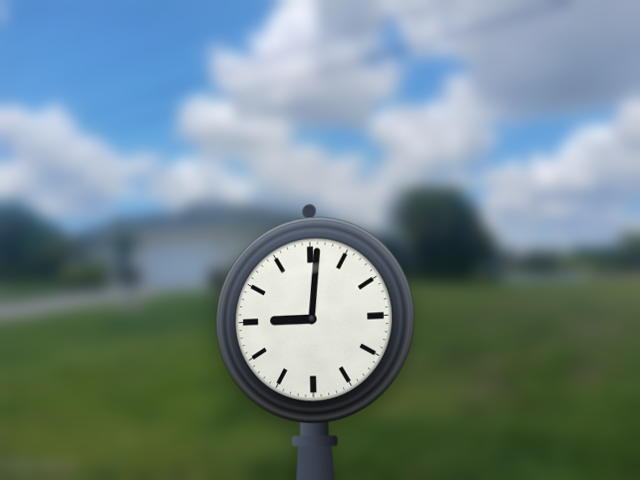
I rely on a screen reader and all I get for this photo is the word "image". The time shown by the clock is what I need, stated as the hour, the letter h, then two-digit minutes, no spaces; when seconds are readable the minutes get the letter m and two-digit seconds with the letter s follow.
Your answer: 9h01
